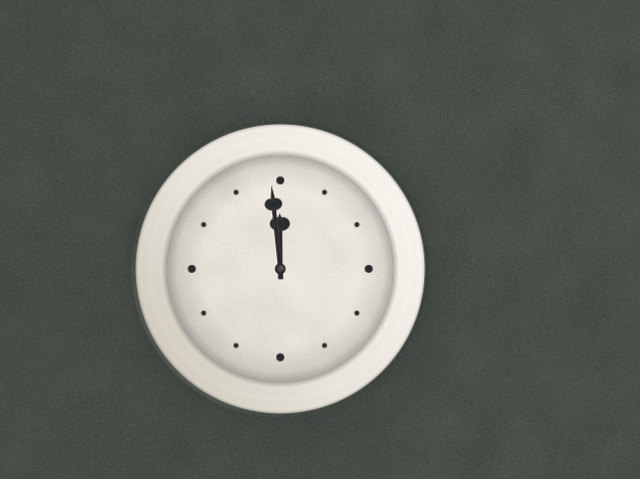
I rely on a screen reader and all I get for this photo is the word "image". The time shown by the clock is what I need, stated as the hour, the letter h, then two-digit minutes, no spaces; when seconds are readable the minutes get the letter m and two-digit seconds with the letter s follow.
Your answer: 11h59
